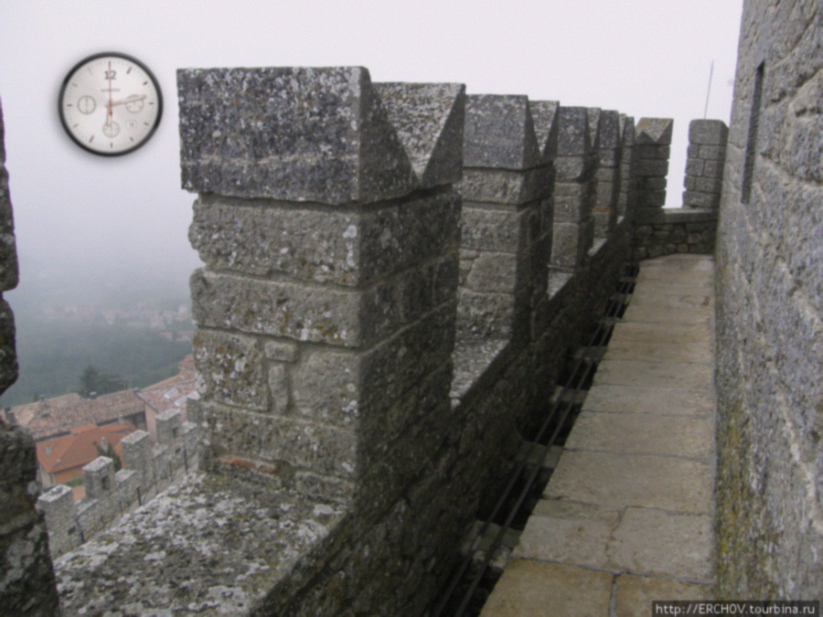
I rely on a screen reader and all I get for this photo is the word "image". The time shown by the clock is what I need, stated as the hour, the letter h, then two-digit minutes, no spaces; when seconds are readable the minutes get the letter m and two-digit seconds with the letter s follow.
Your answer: 6h13
